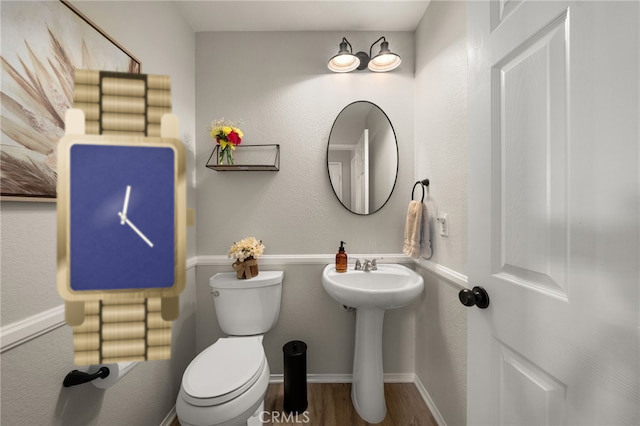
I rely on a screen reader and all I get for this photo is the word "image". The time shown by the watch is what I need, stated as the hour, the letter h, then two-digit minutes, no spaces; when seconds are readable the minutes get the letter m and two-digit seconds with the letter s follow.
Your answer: 12h22
